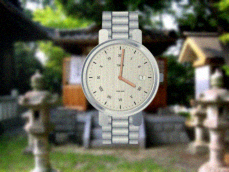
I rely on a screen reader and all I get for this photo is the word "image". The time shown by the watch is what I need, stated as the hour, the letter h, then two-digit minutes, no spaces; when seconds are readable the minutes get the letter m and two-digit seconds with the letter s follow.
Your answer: 4h01
